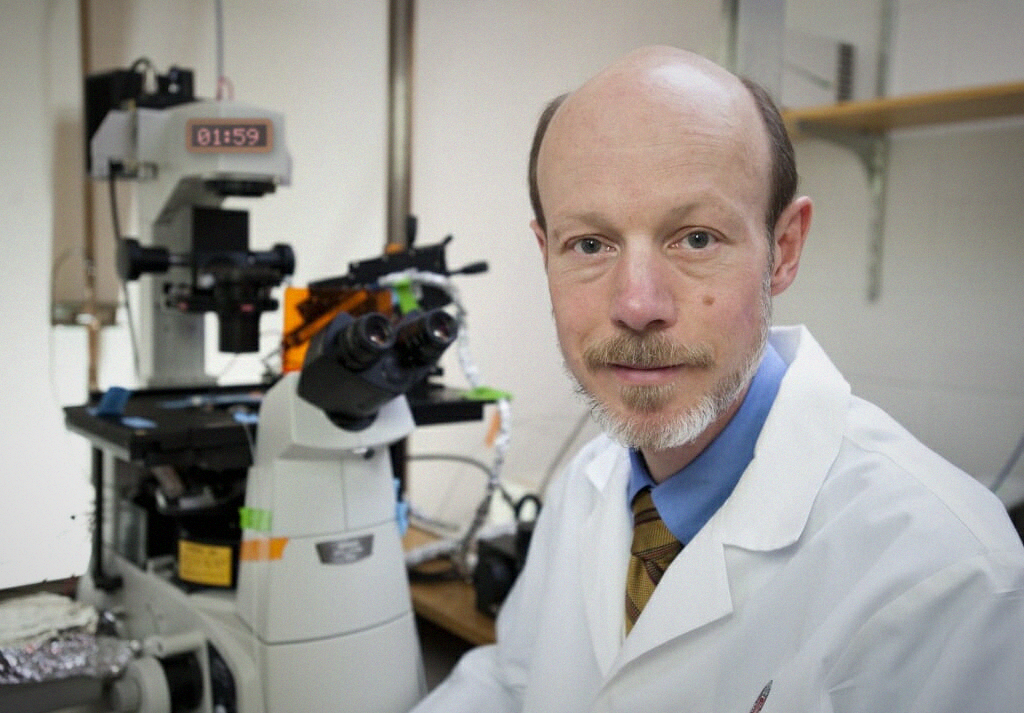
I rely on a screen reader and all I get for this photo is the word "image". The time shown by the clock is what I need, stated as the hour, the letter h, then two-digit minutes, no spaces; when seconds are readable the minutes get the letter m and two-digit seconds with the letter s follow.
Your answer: 1h59
